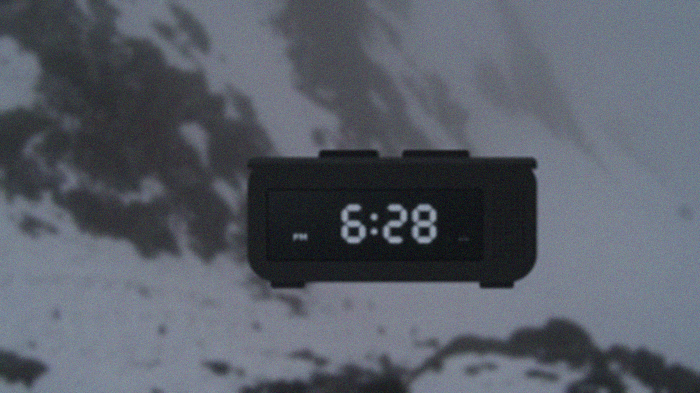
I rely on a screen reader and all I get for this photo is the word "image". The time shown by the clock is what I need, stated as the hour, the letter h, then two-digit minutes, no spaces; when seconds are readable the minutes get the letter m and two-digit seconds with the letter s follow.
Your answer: 6h28
